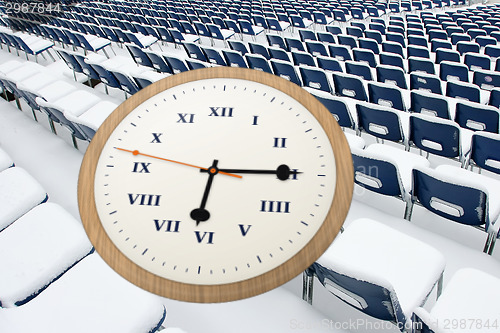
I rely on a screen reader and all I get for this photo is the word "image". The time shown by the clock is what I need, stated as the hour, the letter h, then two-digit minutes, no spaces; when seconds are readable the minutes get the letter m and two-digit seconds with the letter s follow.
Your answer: 6h14m47s
